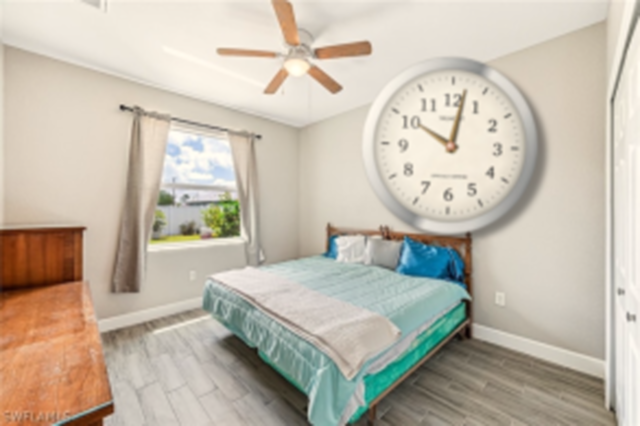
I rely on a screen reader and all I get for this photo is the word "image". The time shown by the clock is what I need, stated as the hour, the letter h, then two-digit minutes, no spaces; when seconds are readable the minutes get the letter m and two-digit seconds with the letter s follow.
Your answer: 10h02
